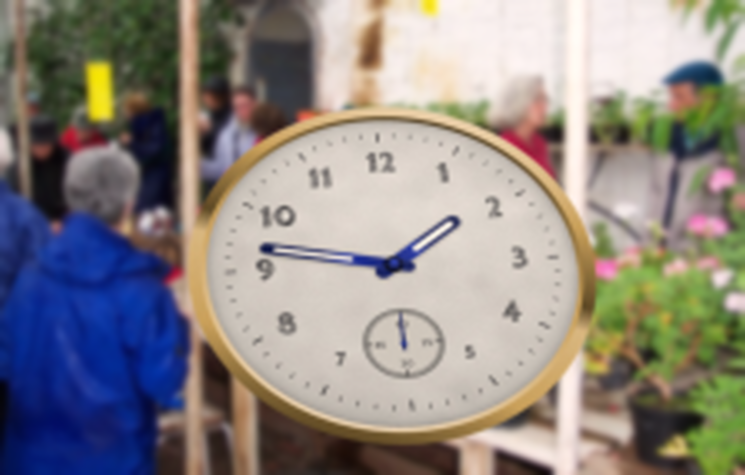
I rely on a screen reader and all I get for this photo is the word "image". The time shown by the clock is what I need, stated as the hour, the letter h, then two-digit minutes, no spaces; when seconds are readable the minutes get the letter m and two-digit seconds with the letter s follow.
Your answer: 1h47
